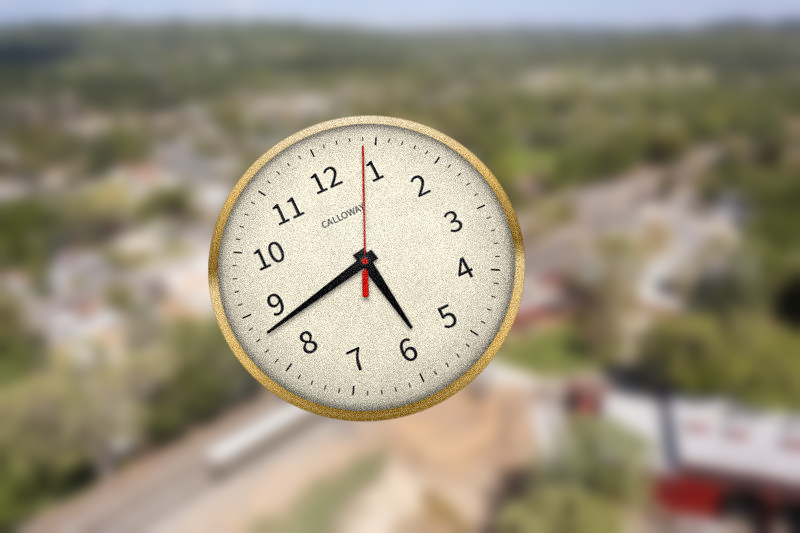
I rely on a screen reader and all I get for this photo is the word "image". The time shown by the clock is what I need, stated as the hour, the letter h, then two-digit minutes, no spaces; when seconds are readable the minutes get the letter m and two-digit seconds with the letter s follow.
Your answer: 5h43m04s
